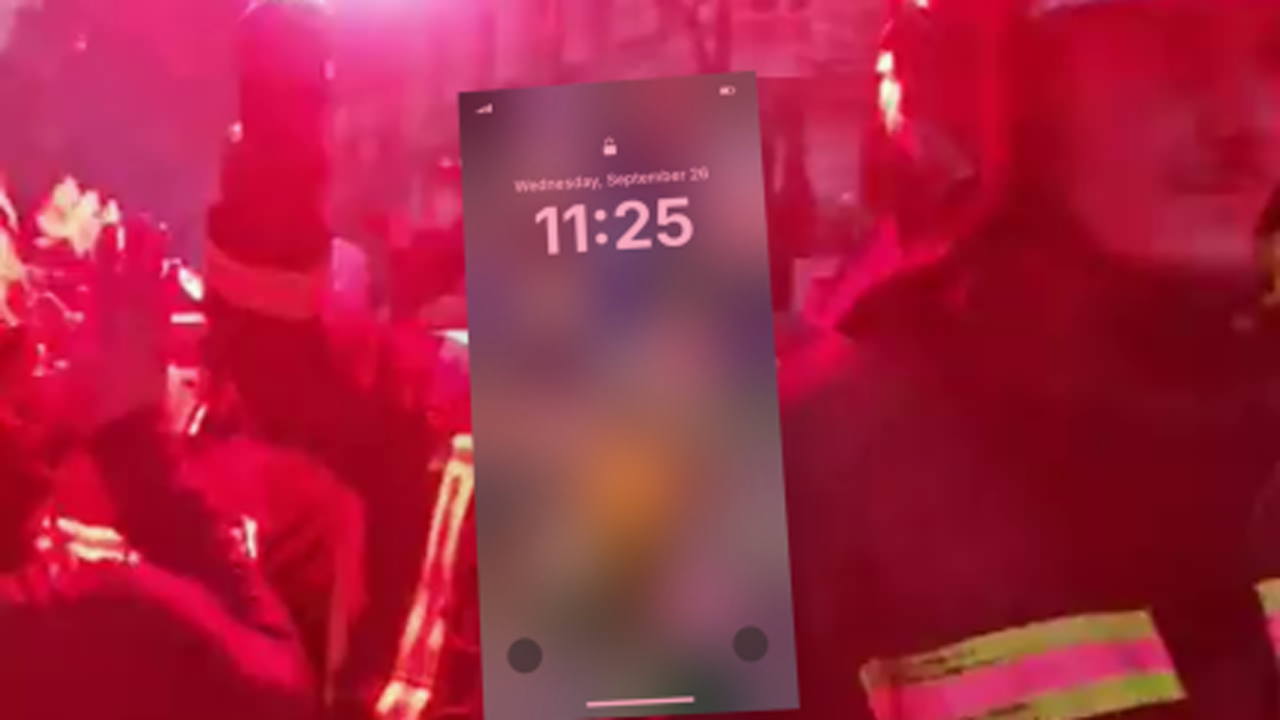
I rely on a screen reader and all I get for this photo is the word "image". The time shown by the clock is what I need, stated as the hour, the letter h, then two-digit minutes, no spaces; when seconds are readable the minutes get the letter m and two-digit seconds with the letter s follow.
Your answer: 11h25
